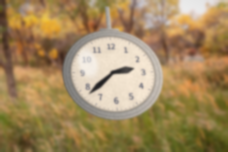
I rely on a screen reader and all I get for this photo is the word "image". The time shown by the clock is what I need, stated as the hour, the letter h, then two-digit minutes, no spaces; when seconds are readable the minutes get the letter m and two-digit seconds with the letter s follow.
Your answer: 2h38
